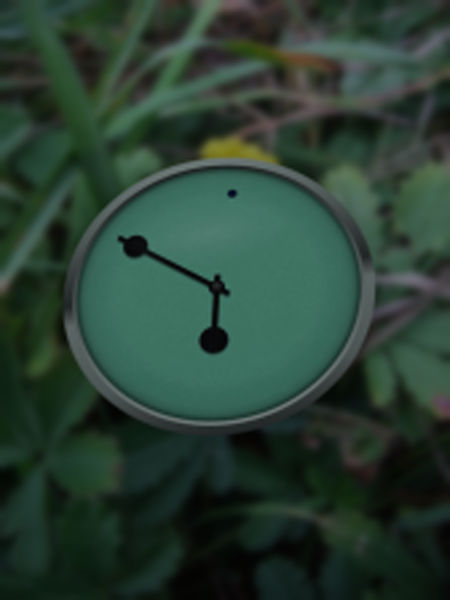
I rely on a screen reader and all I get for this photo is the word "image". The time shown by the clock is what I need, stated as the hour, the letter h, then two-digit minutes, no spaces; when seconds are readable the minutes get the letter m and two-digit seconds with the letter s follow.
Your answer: 5h49
